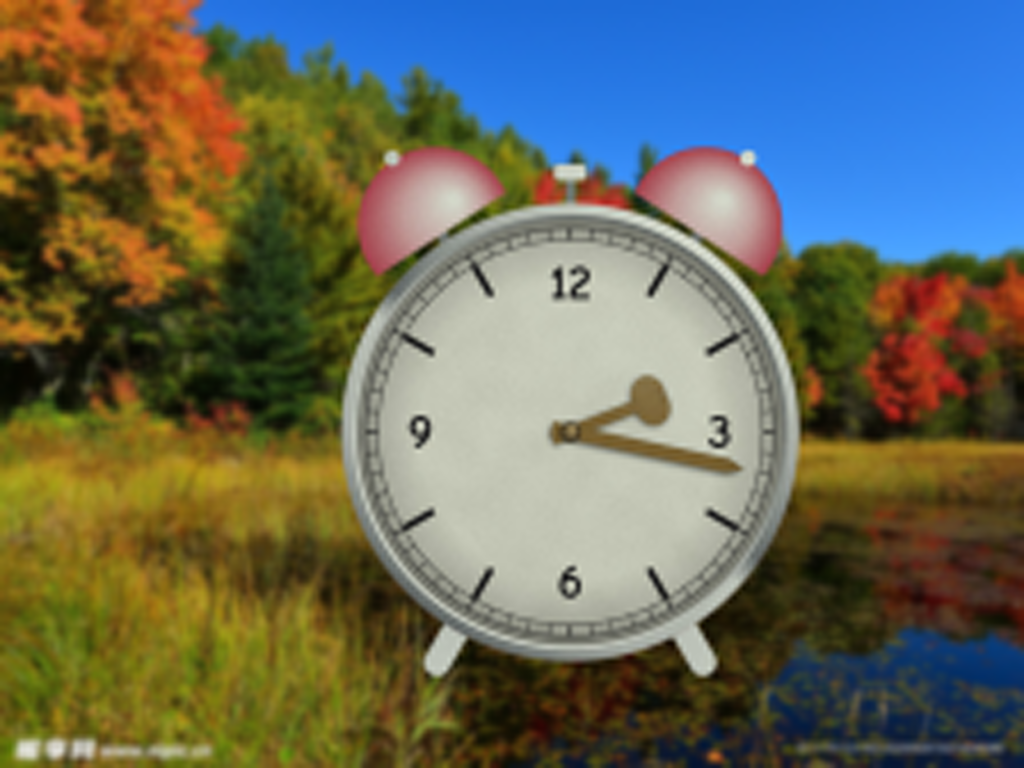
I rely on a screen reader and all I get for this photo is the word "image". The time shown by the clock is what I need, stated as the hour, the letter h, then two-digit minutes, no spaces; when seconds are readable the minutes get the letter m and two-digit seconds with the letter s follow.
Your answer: 2h17
